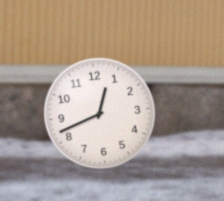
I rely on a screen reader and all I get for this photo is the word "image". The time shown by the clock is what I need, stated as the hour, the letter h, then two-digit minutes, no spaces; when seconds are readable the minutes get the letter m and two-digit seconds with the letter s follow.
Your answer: 12h42
